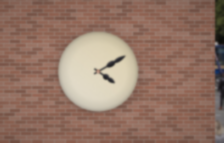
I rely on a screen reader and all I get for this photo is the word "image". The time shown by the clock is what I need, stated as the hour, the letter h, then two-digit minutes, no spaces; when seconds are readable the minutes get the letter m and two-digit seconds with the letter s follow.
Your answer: 4h10
